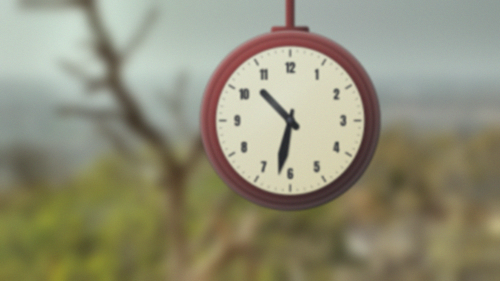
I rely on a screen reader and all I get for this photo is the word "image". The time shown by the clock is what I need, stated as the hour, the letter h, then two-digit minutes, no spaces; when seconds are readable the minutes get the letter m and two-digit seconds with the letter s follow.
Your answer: 10h32
